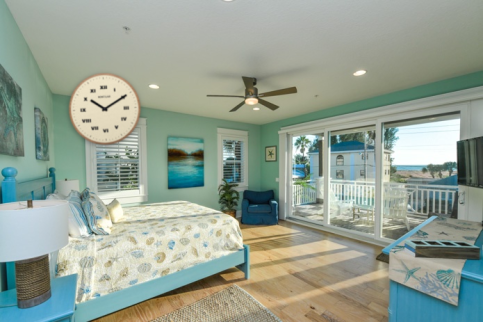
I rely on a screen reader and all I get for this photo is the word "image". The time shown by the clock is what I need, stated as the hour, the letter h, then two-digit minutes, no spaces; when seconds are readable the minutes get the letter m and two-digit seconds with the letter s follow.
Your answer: 10h10
